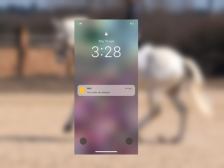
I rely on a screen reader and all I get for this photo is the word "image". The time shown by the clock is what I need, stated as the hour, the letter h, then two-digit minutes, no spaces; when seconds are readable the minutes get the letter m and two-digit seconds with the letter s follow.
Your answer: 3h28
